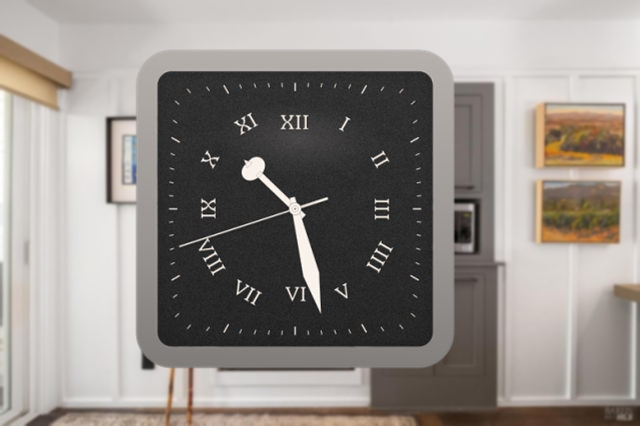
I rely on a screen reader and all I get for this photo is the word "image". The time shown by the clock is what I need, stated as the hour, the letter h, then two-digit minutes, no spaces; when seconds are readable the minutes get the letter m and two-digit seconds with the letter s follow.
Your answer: 10h27m42s
